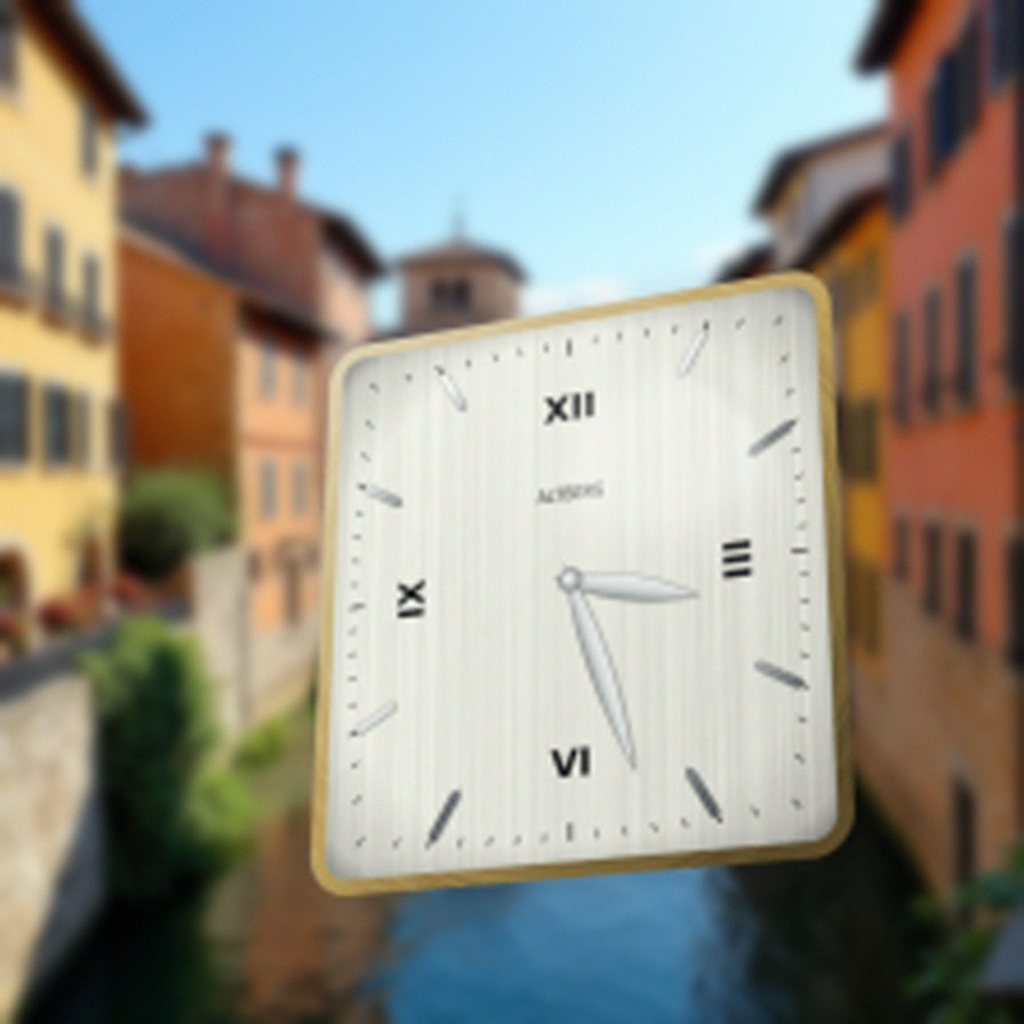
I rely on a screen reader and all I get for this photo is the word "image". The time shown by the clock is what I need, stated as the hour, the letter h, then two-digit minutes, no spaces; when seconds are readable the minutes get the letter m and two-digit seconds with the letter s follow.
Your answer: 3h27
